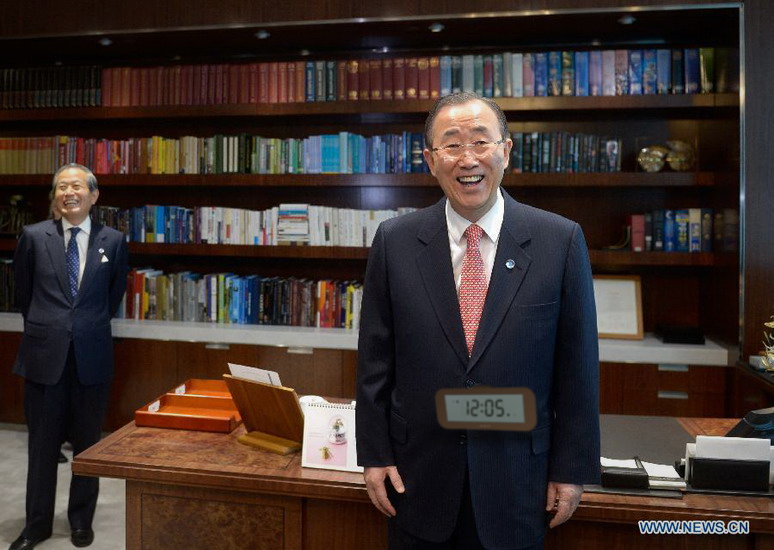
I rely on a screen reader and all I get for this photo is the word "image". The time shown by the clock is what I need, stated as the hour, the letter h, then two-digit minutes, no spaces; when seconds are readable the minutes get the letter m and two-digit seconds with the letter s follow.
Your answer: 12h05
